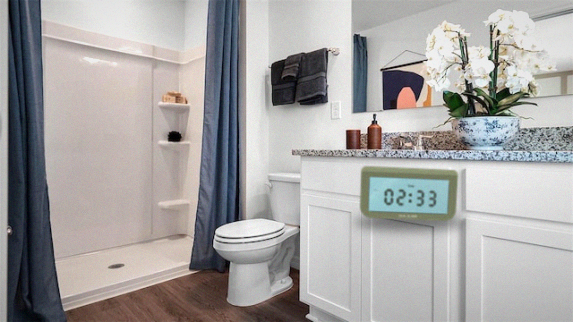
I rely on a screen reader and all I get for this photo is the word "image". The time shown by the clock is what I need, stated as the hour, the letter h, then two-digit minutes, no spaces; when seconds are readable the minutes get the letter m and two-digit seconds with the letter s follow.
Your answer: 2h33
